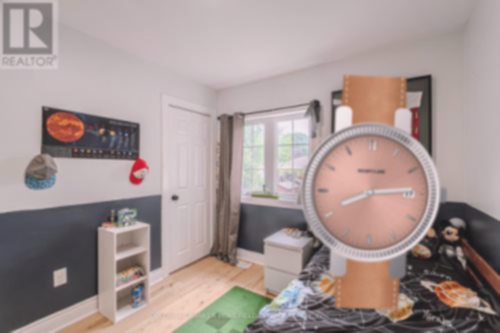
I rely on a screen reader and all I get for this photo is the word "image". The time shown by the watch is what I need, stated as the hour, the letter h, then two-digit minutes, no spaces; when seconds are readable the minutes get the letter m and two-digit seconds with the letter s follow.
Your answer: 8h14
